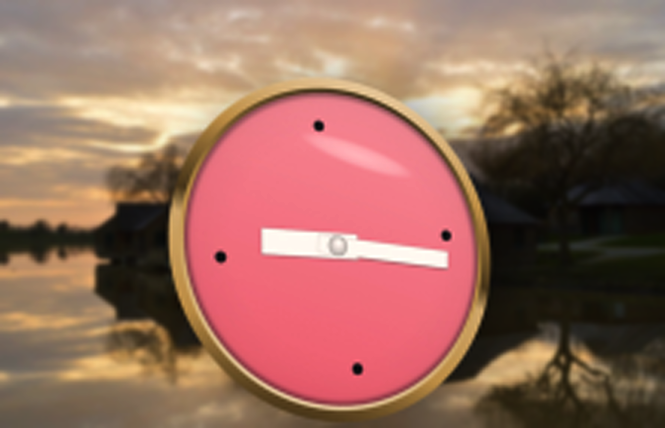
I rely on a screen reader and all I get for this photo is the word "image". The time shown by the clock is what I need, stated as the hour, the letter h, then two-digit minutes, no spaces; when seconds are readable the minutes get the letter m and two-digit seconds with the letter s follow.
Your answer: 9h17
